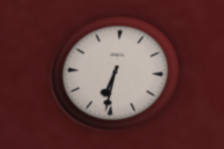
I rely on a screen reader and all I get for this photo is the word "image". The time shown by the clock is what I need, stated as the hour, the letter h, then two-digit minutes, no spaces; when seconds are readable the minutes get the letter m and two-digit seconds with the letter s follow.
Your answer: 6h31
